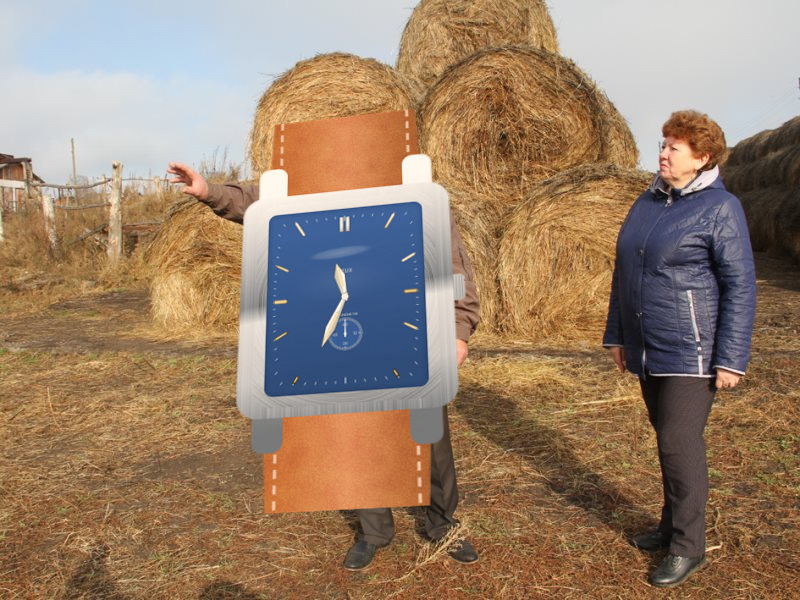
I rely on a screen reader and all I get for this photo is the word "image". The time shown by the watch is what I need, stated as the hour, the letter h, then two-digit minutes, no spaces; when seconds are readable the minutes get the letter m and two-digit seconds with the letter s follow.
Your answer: 11h34
